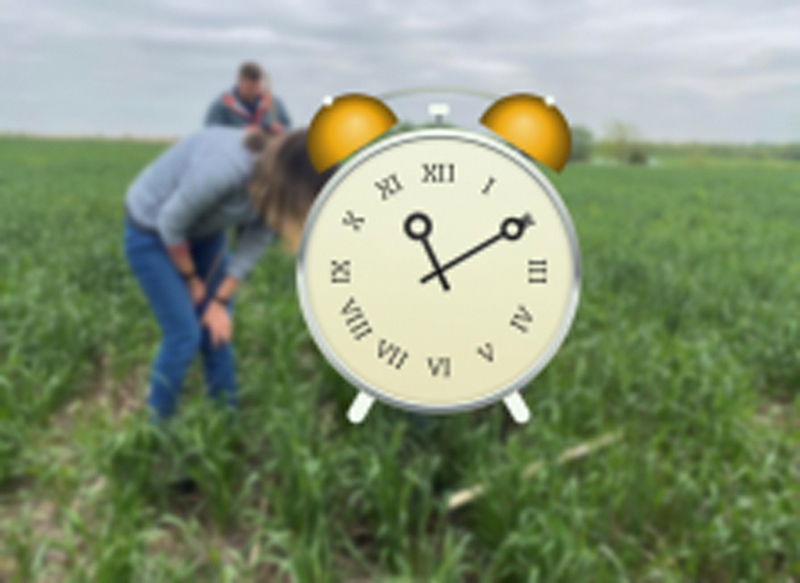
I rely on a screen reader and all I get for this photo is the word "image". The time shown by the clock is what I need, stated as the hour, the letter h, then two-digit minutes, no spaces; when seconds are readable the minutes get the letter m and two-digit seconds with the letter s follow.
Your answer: 11h10
